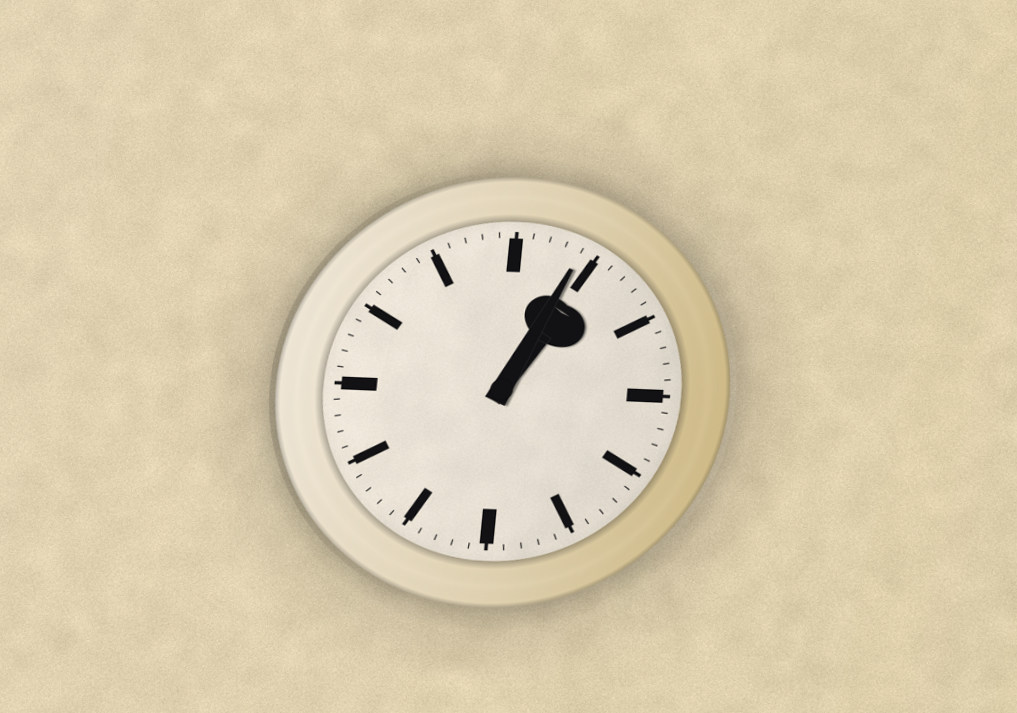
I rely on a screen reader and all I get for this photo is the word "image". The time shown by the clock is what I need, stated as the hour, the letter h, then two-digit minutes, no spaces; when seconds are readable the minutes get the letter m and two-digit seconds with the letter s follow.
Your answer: 1h04
